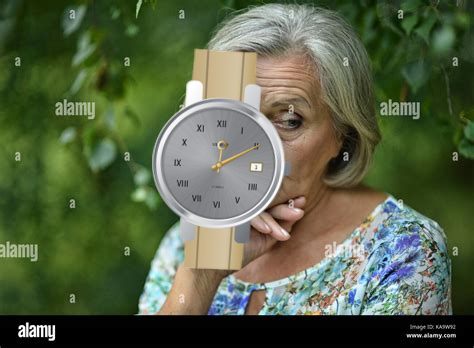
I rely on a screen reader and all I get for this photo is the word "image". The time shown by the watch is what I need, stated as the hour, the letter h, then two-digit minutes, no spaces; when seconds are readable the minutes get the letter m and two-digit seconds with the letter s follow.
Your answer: 12h10
